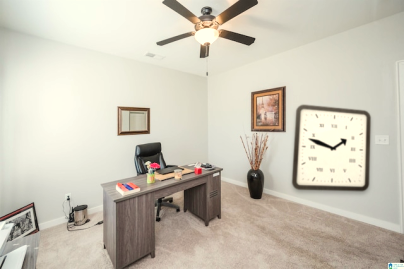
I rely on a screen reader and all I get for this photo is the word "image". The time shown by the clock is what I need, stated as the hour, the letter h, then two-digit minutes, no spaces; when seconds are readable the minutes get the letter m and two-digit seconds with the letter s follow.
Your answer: 1h48
